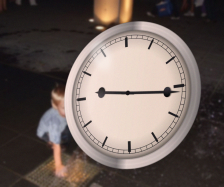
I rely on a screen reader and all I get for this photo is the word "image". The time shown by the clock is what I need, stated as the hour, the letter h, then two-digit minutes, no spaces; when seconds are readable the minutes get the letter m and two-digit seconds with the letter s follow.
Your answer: 9h16
